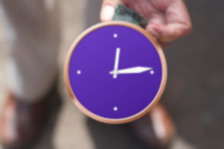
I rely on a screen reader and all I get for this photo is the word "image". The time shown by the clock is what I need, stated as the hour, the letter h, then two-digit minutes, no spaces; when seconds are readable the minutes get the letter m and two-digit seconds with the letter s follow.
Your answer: 12h14
